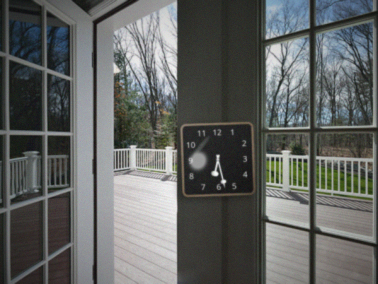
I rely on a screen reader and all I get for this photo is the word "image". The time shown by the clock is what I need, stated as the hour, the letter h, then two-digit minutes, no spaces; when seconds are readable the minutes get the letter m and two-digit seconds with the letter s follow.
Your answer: 6h28
